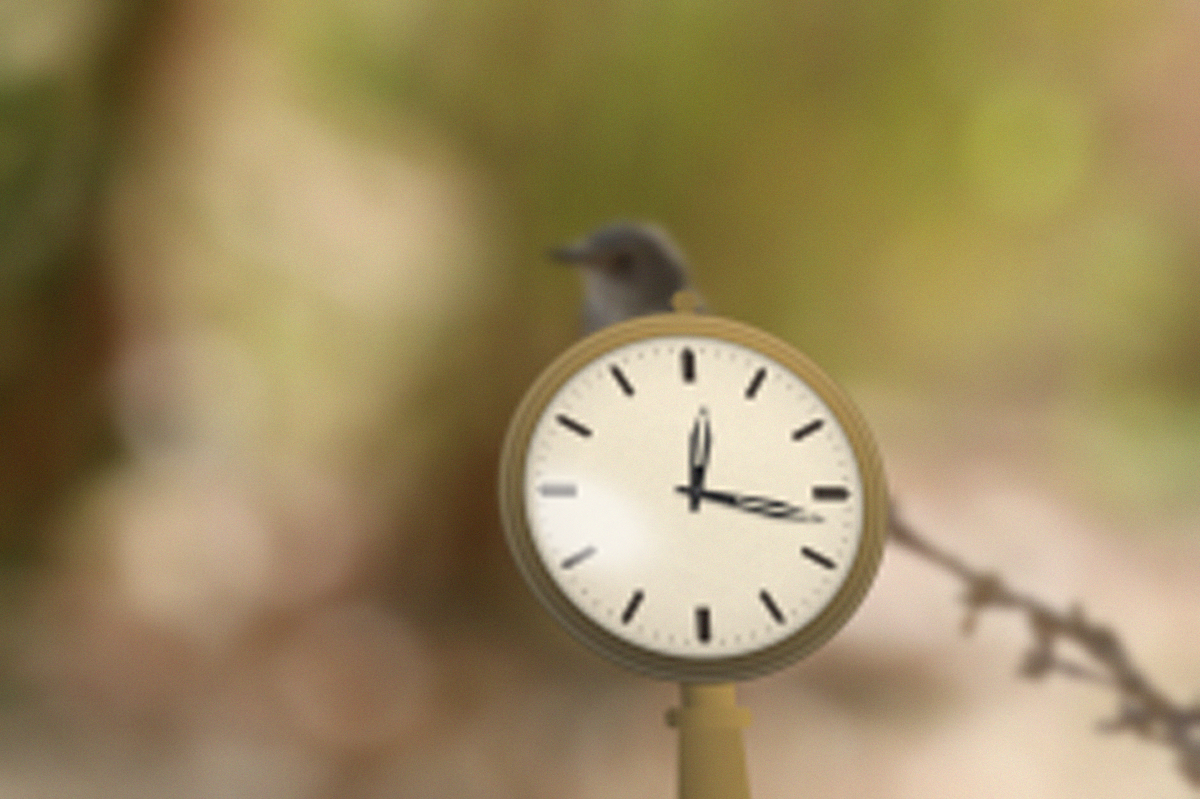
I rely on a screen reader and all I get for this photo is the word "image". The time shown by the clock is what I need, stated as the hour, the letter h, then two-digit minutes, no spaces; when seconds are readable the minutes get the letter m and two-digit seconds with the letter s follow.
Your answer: 12h17
